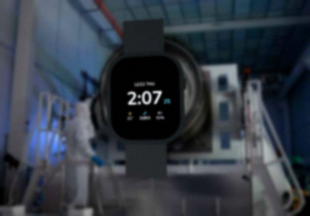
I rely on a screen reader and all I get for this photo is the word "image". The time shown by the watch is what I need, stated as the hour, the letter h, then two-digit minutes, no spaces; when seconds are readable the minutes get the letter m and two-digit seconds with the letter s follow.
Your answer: 2h07
